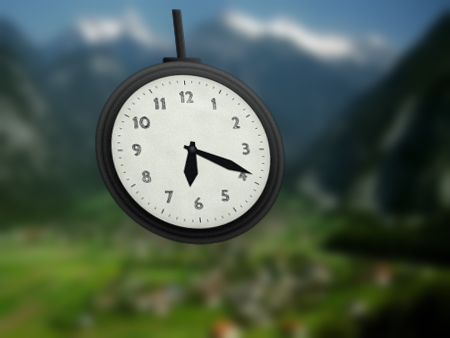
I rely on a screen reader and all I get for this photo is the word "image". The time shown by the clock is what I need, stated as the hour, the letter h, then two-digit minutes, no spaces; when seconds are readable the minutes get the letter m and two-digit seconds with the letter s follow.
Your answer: 6h19
